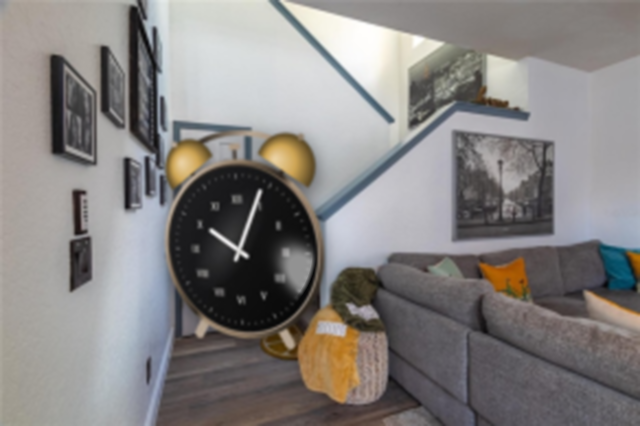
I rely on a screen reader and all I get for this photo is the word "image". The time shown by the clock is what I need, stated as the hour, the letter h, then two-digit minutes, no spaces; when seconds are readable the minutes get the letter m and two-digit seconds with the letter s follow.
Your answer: 10h04
